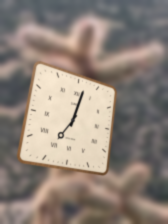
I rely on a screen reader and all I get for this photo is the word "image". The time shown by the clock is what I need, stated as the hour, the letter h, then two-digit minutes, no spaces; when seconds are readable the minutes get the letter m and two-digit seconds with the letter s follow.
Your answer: 7h02
